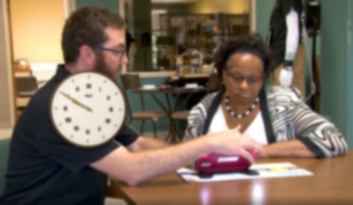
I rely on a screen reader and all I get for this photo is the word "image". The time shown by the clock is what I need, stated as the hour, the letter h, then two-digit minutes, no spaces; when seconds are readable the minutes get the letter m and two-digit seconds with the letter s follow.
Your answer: 9h50
